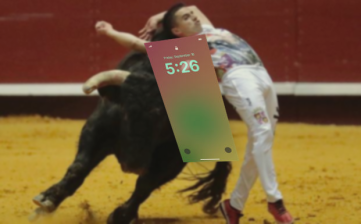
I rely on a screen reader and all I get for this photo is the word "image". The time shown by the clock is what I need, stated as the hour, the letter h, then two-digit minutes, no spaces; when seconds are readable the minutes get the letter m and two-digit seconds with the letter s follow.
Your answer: 5h26
